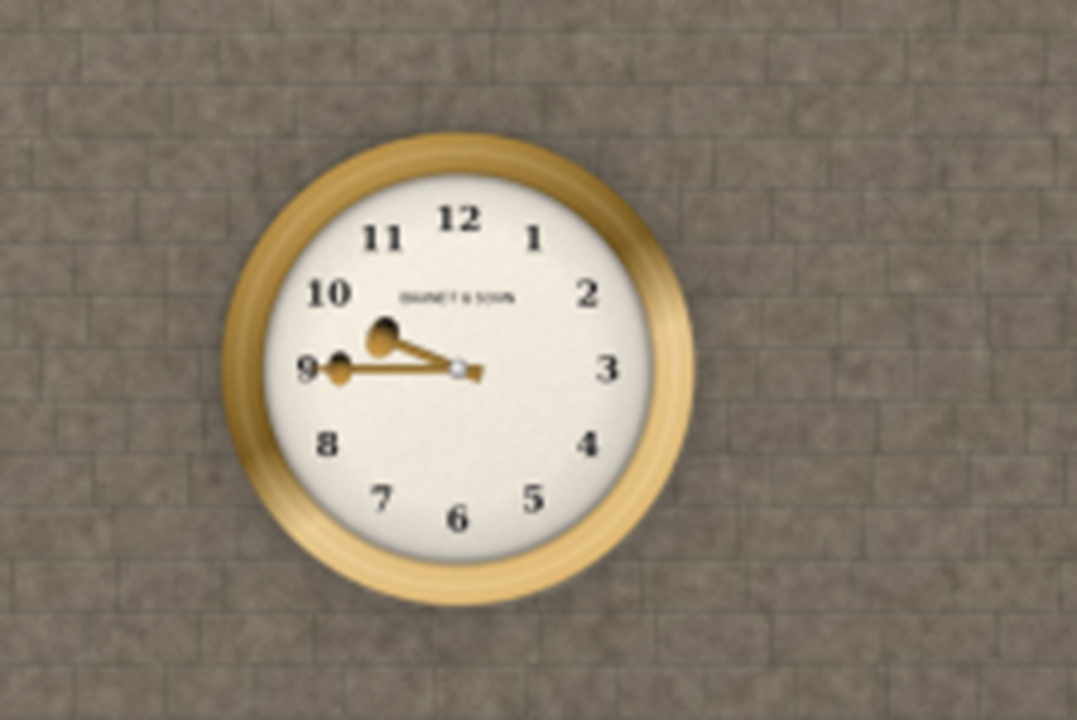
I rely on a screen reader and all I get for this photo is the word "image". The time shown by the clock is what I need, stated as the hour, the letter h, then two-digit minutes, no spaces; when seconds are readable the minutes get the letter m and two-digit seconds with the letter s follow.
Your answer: 9h45
